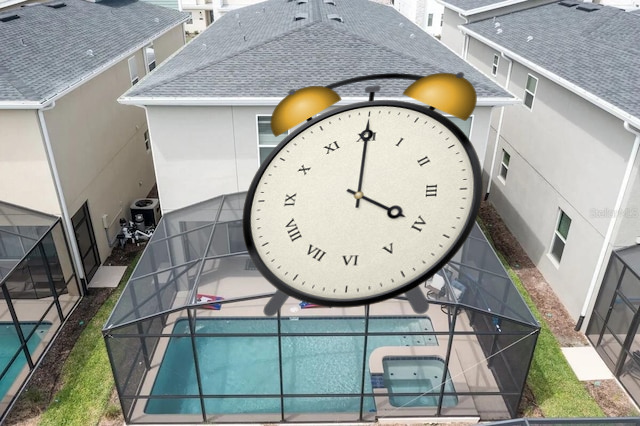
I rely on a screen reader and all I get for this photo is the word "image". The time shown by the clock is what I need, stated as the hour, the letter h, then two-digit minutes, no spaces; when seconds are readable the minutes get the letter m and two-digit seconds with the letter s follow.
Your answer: 4h00
